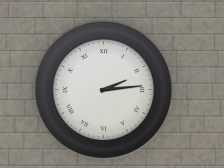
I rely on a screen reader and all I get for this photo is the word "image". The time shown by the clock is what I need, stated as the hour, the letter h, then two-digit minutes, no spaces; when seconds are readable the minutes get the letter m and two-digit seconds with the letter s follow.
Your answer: 2h14
